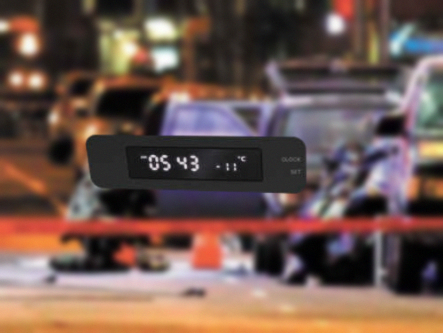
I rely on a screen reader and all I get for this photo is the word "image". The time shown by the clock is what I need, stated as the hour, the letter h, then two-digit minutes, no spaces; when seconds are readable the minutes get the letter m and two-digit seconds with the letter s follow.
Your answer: 5h43
